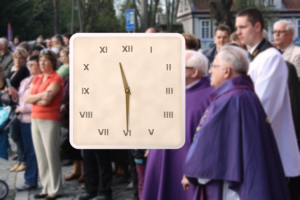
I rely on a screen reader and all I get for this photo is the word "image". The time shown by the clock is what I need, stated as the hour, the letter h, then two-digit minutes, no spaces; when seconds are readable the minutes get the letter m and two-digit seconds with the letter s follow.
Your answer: 11h30
